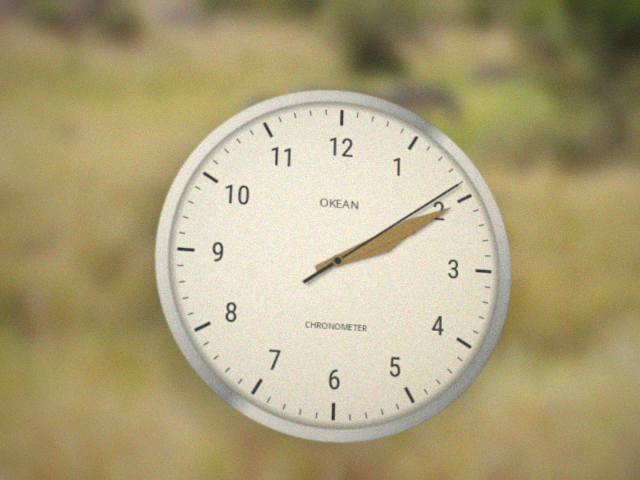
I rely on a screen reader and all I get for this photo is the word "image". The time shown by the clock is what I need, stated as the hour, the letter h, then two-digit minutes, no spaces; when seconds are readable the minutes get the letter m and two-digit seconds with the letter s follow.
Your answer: 2h10m09s
